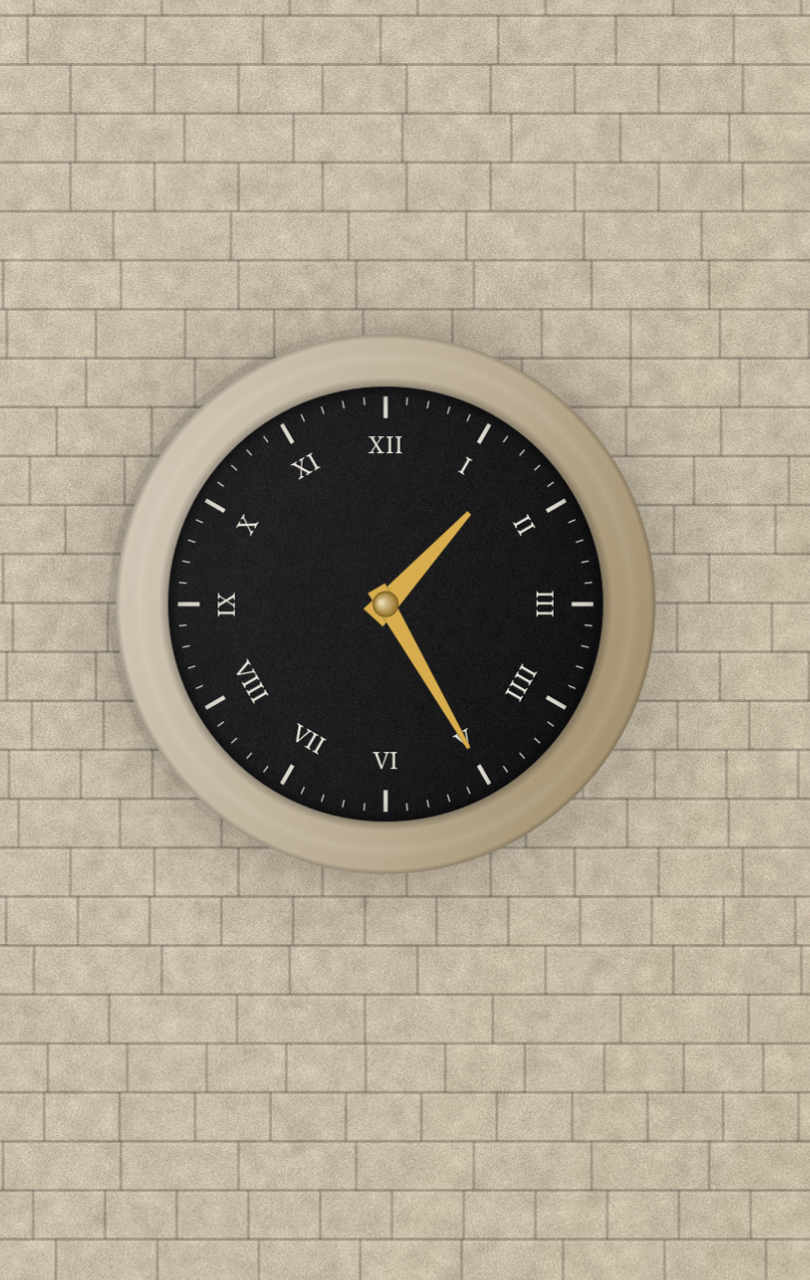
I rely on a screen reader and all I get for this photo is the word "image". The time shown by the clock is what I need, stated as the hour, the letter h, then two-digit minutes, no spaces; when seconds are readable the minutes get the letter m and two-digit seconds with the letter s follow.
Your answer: 1h25
